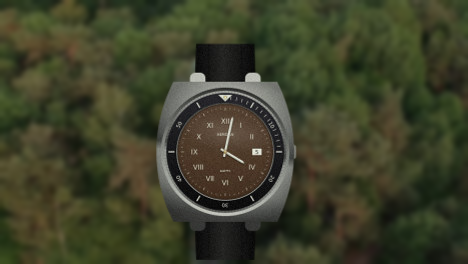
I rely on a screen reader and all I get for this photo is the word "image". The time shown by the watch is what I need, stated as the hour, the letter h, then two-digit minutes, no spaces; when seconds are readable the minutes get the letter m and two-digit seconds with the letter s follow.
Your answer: 4h02
